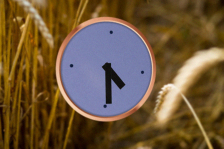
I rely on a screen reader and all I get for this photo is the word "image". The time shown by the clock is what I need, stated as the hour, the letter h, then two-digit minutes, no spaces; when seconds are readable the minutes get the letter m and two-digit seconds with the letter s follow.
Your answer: 4h29
